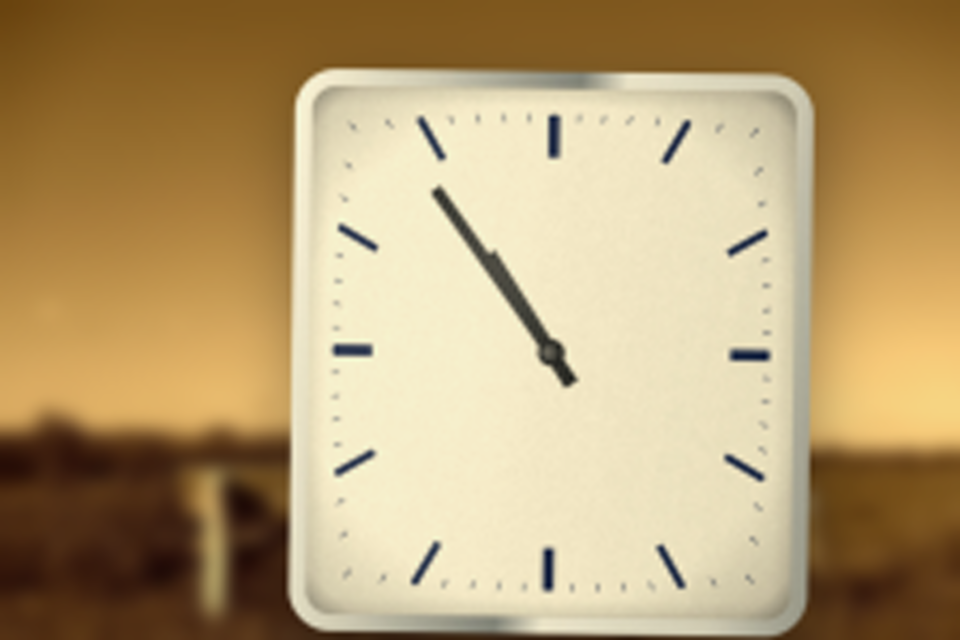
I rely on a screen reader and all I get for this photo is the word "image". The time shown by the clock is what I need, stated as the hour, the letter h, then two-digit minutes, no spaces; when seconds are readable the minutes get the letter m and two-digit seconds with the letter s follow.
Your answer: 10h54
